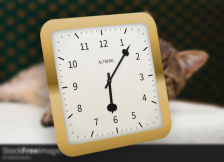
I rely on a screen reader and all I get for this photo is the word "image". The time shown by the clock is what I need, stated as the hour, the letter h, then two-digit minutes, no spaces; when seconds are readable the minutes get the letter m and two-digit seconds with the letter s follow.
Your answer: 6h07
